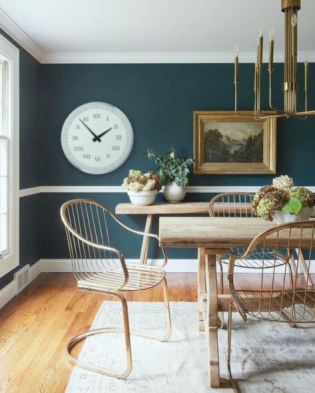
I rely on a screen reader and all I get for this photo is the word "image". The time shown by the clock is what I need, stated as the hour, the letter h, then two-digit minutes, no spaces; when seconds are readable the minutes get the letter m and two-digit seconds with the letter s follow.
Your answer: 1h53
